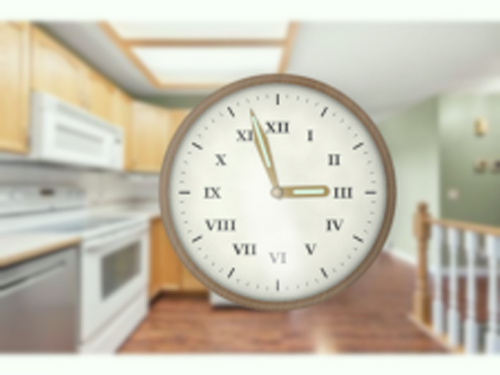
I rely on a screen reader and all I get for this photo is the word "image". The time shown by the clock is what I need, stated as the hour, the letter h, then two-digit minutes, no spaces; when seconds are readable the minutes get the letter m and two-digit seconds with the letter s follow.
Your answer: 2h57
